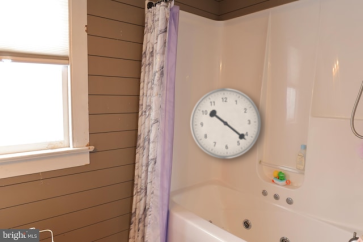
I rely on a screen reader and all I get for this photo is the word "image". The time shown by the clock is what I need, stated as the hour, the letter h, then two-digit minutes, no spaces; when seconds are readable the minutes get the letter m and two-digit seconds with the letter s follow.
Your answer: 10h22
